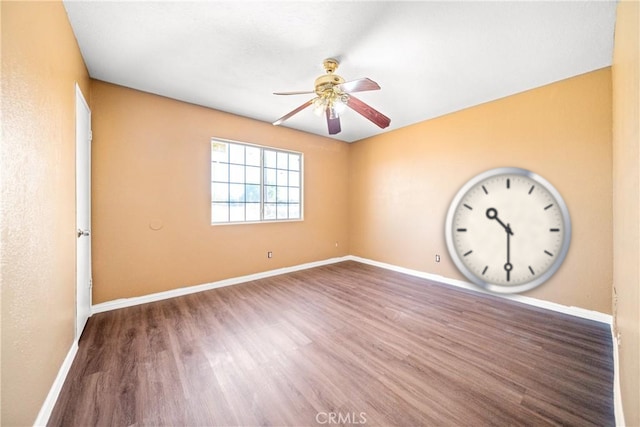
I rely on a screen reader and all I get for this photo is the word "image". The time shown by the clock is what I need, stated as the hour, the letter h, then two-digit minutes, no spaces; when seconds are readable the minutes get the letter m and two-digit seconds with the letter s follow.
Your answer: 10h30
